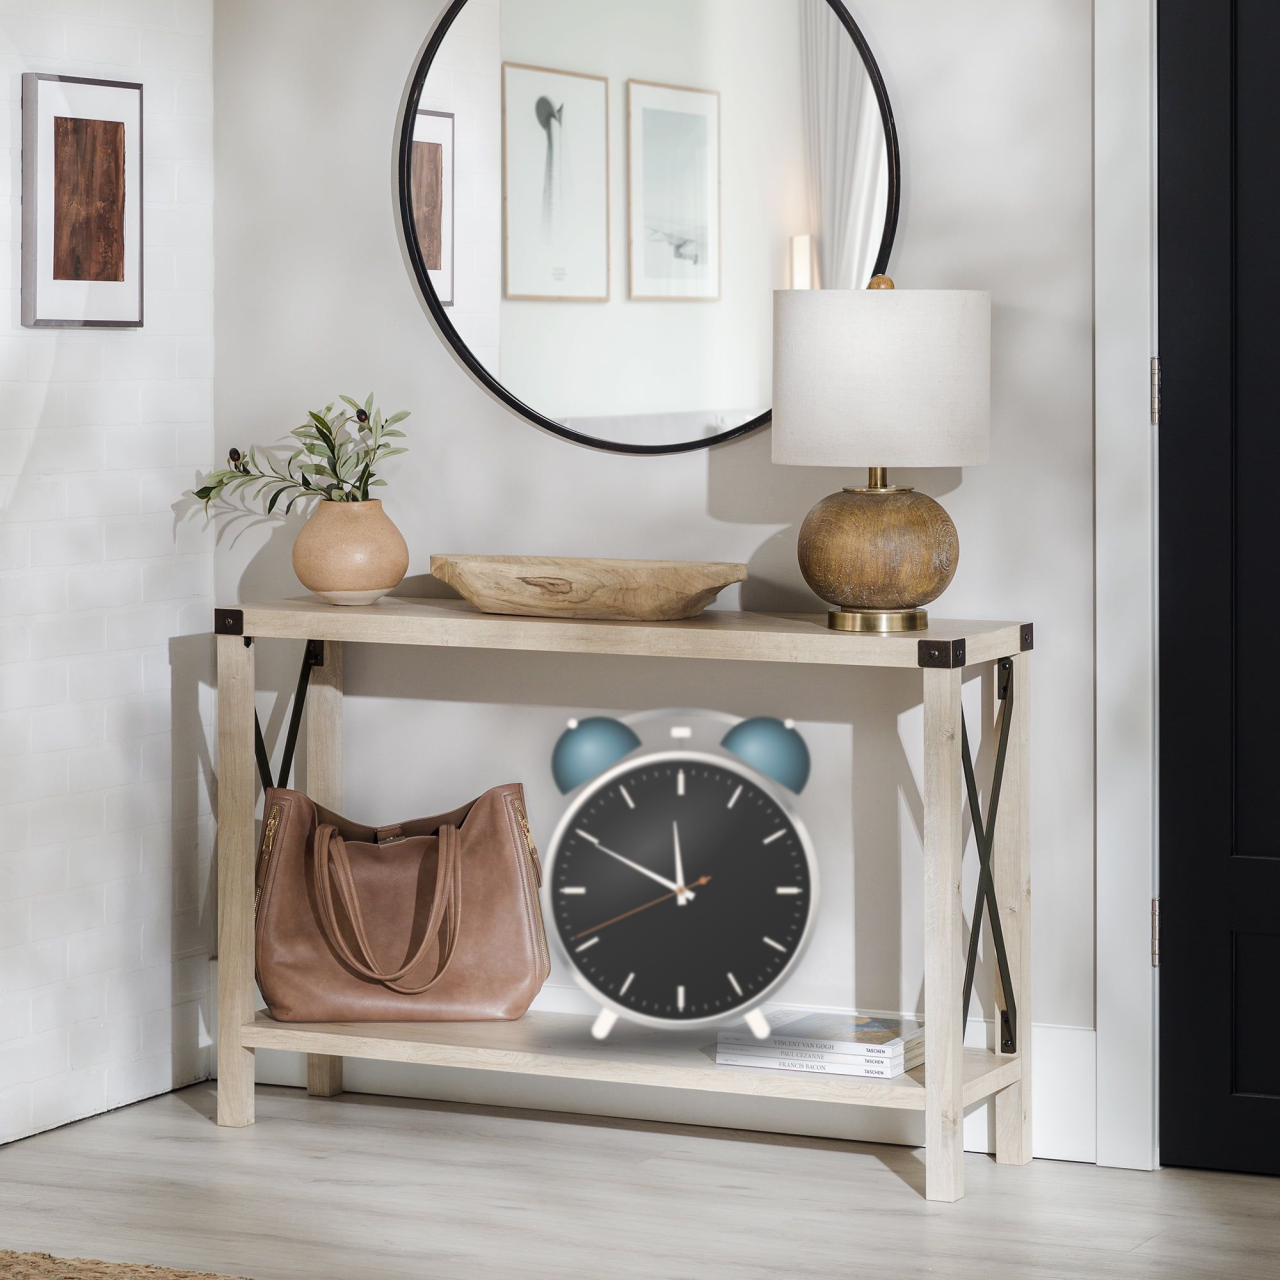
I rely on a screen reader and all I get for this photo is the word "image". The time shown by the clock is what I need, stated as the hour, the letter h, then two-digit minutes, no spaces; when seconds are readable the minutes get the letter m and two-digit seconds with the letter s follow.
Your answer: 11h49m41s
